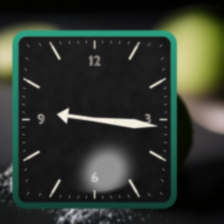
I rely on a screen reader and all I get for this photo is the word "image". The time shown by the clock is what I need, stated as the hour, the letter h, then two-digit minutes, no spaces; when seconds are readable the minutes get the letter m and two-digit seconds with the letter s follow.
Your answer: 9h16
